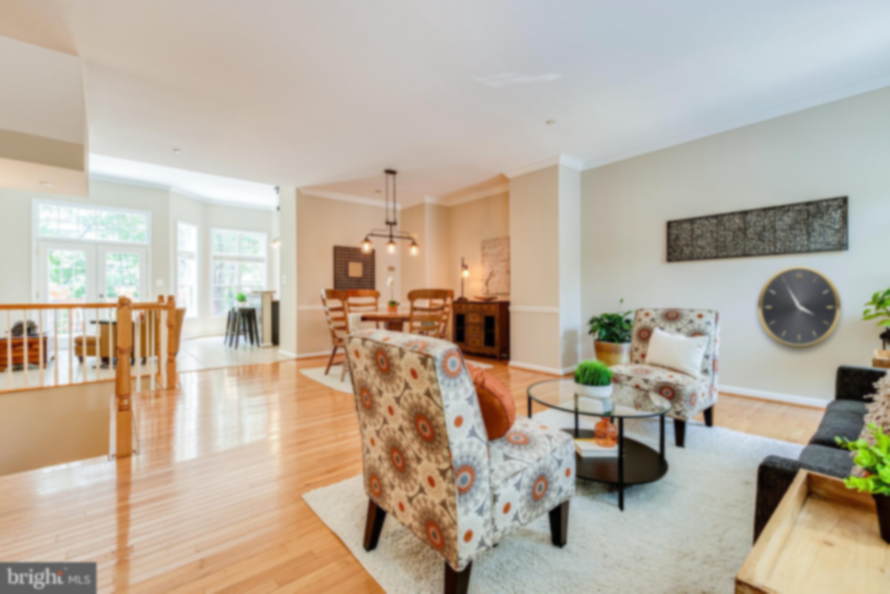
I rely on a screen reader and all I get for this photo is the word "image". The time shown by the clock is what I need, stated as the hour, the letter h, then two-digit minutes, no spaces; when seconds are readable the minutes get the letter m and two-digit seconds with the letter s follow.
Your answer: 3h55
